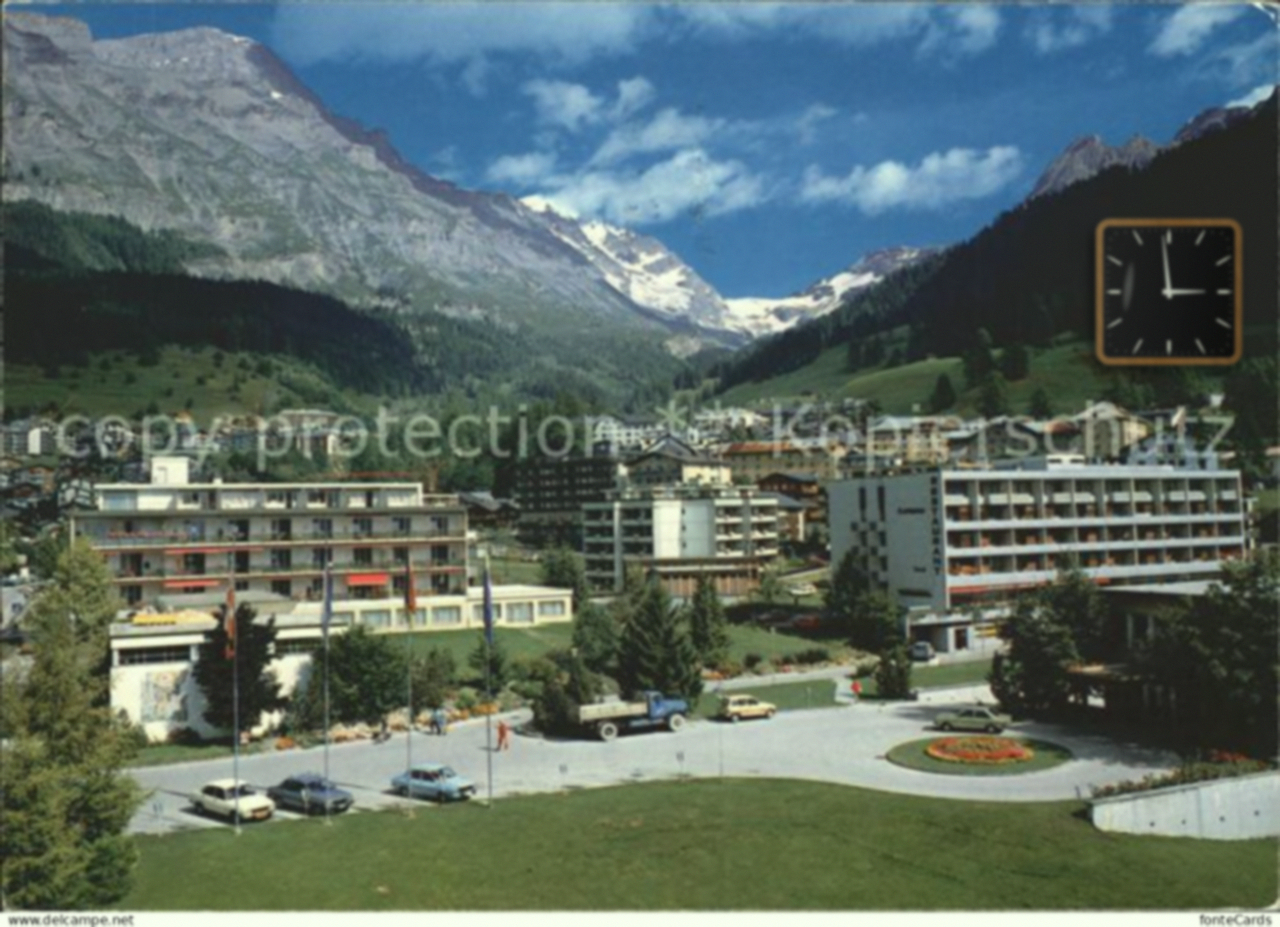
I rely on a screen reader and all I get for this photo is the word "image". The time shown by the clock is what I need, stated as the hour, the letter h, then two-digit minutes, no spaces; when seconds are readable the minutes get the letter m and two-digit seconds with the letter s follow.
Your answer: 2h59
